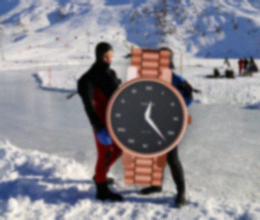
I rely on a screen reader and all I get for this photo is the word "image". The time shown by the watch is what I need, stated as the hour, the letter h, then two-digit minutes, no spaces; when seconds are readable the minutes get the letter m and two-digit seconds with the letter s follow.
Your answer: 12h23
